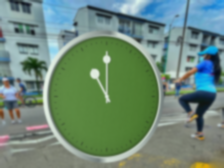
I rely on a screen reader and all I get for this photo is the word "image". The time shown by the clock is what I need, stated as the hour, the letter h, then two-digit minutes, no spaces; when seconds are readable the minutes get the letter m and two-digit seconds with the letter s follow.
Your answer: 11h00
